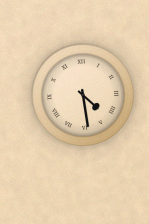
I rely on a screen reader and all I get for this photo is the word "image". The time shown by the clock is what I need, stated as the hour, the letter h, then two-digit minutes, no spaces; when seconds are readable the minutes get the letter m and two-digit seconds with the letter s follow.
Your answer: 4h29
